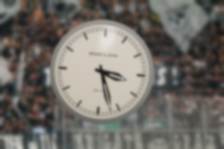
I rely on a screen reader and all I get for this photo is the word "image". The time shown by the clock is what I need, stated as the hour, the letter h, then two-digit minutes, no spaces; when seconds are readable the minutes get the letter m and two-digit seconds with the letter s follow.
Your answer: 3h27
